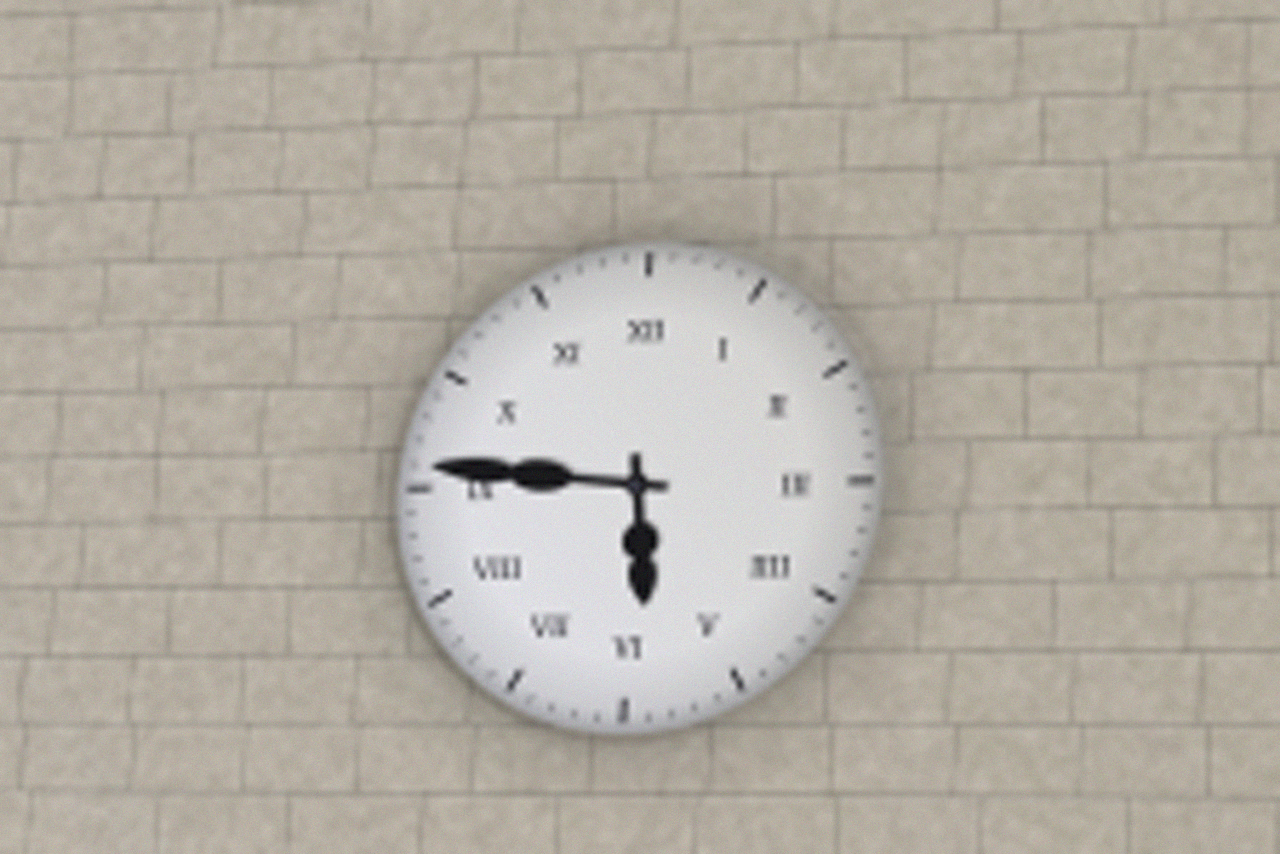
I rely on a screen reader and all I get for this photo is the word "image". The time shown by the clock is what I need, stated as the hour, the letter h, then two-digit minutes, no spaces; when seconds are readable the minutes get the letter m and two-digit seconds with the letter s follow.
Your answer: 5h46
